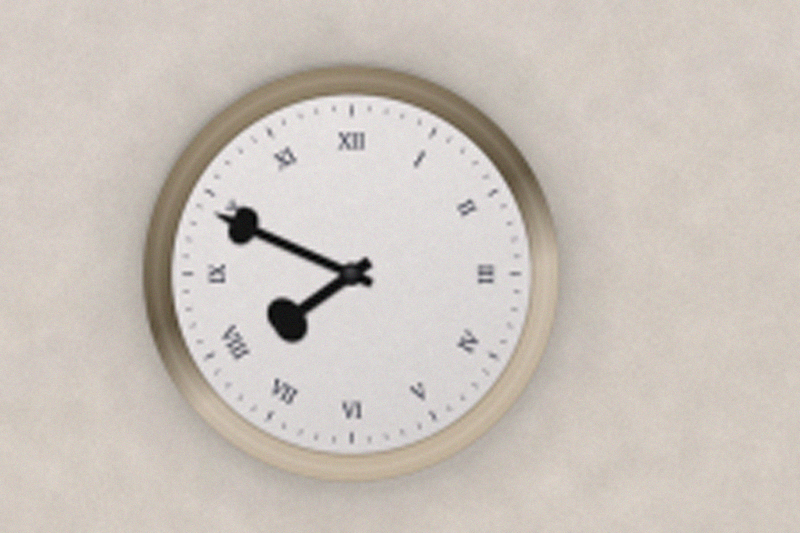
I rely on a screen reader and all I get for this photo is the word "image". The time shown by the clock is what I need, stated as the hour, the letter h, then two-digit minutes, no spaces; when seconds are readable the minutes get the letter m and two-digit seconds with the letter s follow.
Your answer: 7h49
